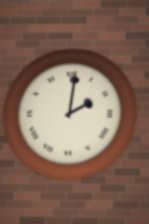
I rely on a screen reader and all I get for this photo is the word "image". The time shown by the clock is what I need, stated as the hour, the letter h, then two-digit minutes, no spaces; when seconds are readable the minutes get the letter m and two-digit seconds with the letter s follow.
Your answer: 2h01
